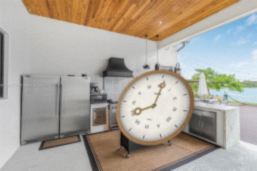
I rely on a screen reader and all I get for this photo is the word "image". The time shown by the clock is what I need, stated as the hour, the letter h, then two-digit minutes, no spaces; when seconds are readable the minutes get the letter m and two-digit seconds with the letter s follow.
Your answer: 8h01
